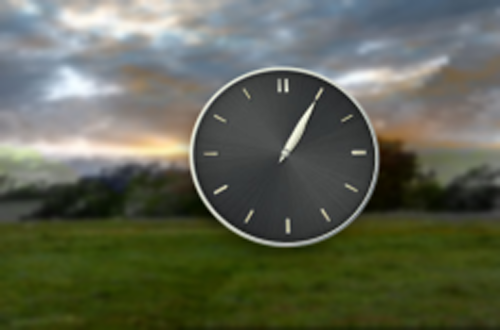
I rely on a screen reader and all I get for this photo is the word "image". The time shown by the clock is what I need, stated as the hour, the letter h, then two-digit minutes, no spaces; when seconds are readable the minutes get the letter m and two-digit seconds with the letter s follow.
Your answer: 1h05
